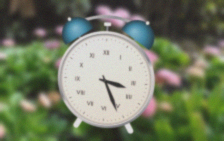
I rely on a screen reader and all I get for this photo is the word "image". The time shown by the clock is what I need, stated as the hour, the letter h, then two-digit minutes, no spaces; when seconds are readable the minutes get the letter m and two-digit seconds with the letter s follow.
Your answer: 3h26
